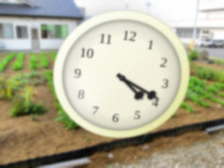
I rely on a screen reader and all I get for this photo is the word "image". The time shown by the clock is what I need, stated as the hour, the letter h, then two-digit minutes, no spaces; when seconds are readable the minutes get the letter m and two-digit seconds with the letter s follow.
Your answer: 4h19
